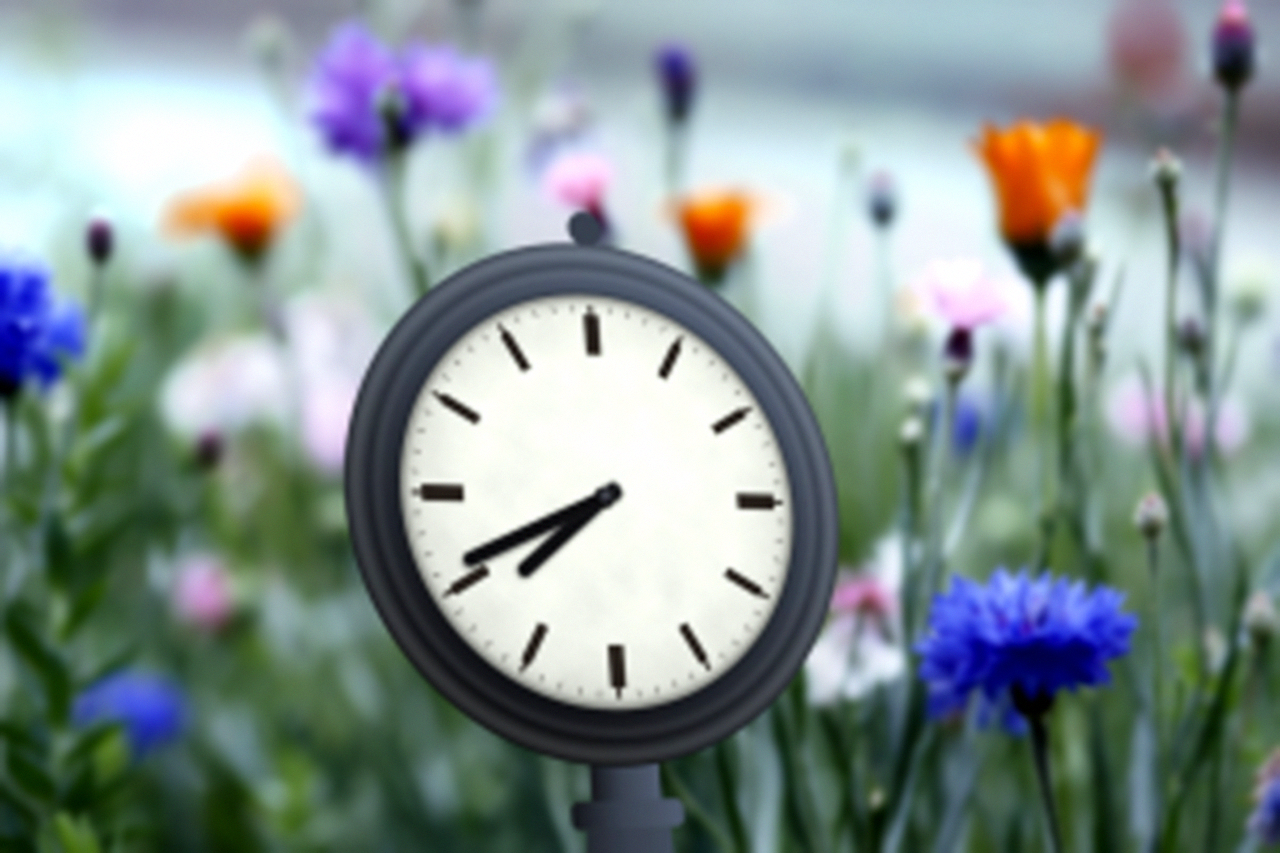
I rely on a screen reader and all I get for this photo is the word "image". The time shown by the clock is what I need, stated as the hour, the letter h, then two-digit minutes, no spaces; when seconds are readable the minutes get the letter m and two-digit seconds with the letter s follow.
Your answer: 7h41
